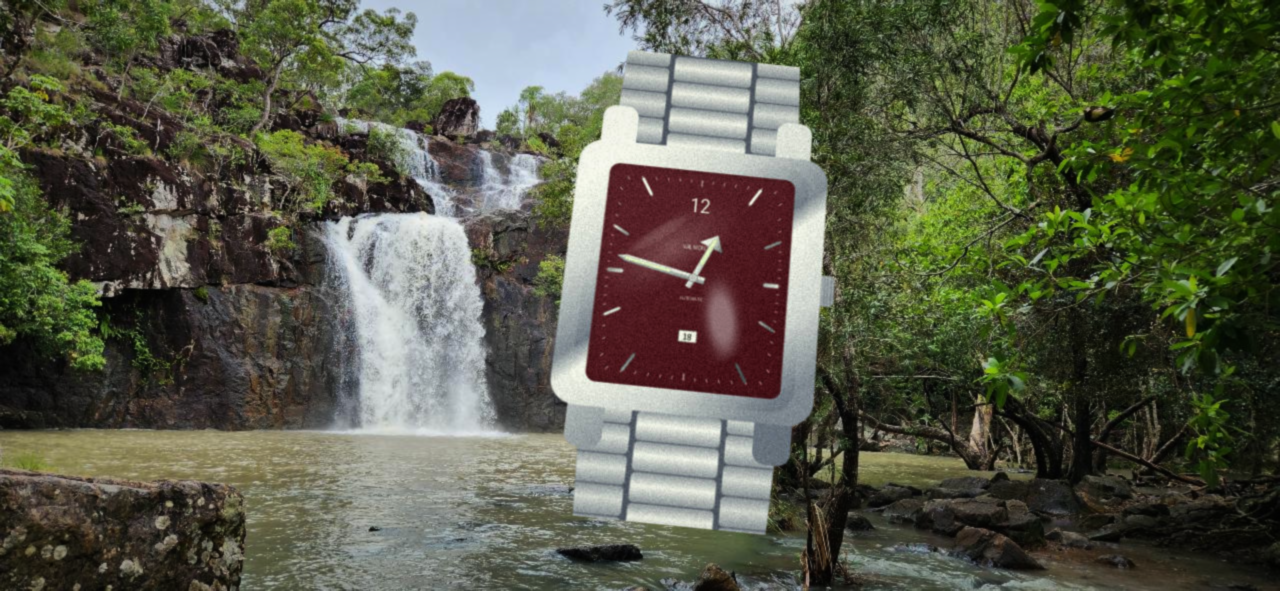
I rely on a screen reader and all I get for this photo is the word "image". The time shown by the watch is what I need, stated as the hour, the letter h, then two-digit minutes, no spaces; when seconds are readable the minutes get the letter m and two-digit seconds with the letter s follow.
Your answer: 12h47
